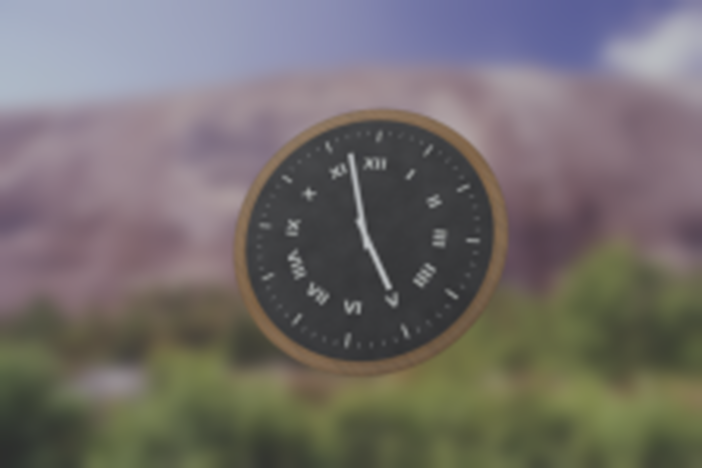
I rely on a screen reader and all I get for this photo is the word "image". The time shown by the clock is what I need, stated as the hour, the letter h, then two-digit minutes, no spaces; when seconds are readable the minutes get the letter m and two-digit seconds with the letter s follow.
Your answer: 4h57
